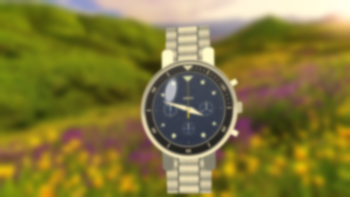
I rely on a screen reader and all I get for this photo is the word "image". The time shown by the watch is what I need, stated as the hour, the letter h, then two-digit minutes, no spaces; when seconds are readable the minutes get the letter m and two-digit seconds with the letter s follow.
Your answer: 3h48
